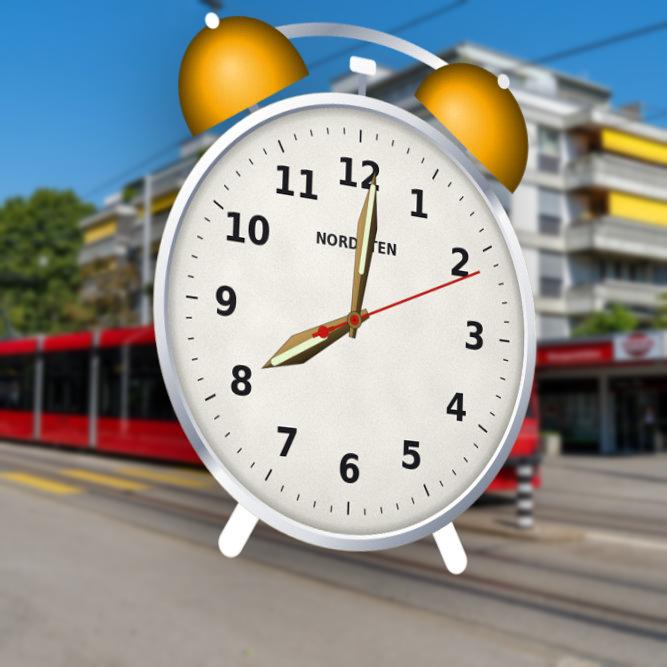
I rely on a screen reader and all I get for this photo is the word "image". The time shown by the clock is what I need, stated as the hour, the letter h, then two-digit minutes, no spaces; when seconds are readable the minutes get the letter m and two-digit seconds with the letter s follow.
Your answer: 8h01m11s
